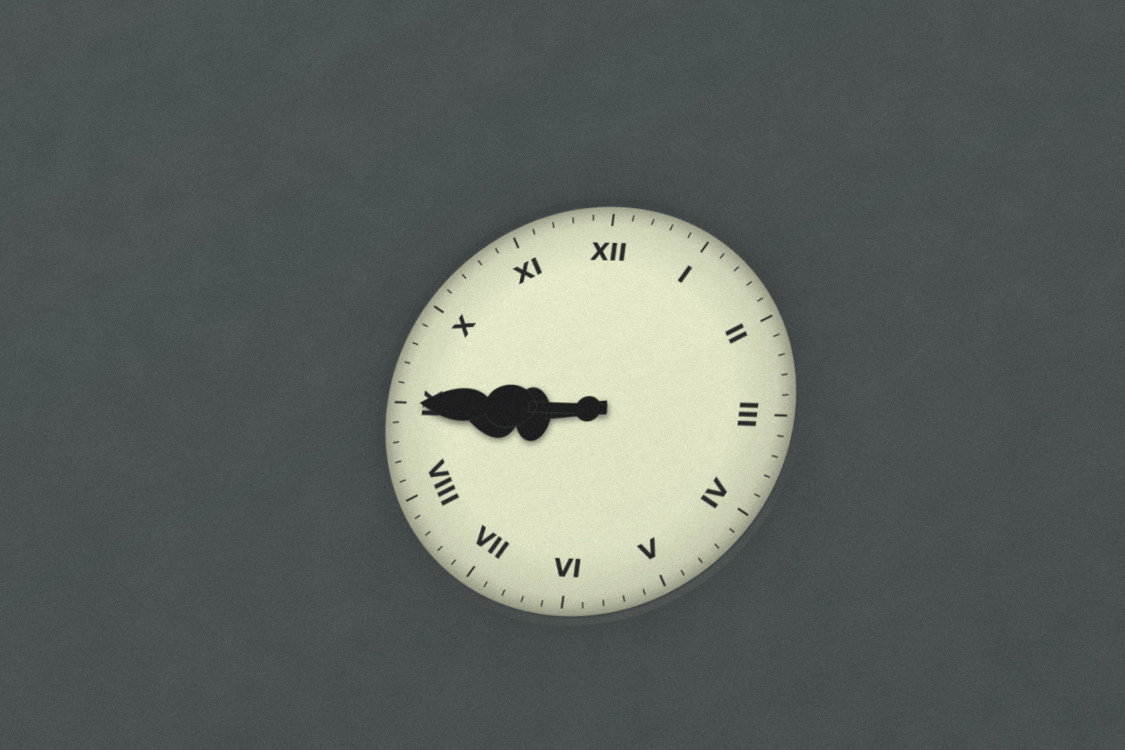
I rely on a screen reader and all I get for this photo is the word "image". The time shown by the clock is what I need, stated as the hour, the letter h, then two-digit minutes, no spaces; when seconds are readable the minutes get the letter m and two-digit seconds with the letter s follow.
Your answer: 8h45
